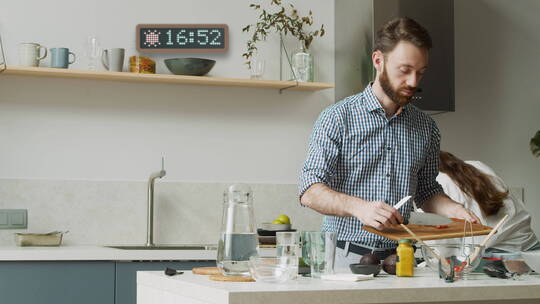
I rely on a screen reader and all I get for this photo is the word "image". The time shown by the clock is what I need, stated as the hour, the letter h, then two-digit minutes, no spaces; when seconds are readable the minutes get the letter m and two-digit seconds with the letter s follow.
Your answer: 16h52
